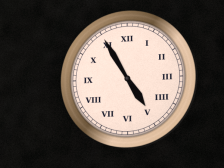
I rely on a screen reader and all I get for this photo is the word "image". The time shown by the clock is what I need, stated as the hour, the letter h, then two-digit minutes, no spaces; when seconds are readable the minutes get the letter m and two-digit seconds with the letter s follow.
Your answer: 4h55
